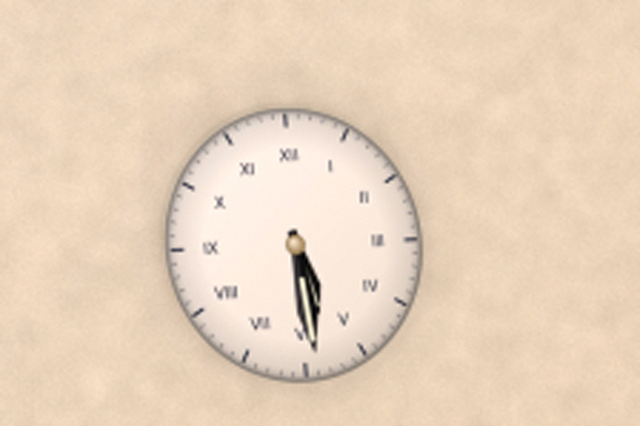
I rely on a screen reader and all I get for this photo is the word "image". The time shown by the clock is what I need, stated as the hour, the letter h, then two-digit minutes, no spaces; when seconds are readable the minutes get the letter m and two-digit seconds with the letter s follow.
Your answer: 5h29
